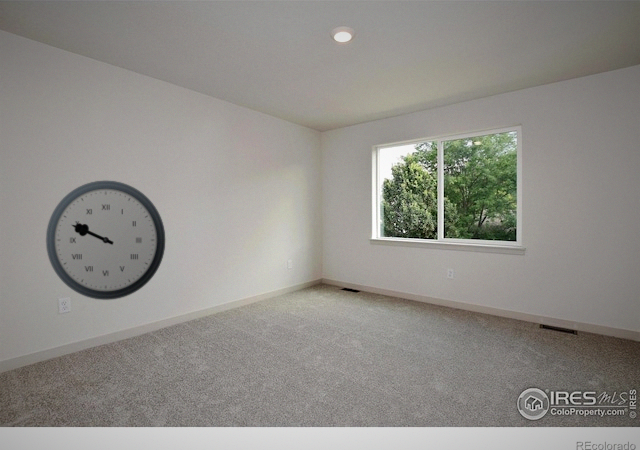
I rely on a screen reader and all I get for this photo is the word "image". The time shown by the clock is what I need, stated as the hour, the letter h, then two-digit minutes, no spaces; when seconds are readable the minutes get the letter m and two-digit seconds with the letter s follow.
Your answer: 9h49
